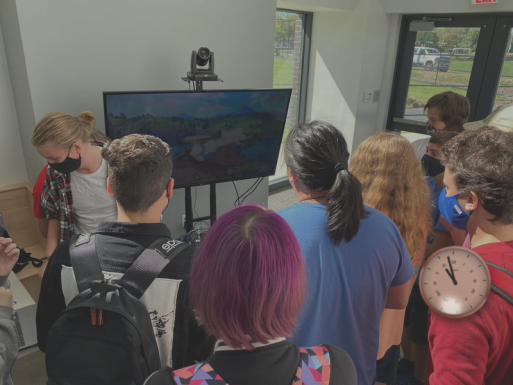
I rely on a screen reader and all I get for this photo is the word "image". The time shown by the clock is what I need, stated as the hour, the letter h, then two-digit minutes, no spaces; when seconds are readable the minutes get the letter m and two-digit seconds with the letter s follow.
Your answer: 10h58
